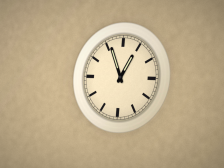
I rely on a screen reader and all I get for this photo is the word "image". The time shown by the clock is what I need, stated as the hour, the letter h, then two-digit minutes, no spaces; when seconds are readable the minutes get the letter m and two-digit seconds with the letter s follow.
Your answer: 12h56
